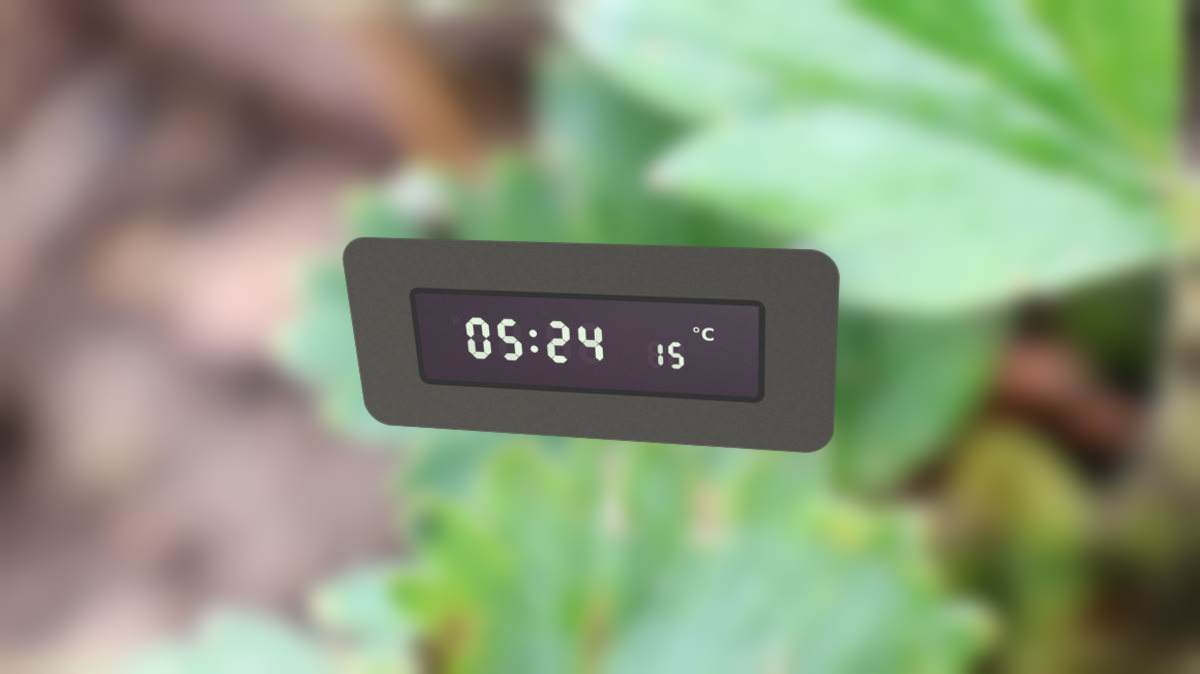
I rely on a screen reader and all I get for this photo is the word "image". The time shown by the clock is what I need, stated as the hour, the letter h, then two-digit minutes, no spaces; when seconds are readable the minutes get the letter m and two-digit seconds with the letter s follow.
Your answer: 5h24
